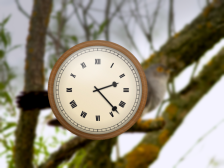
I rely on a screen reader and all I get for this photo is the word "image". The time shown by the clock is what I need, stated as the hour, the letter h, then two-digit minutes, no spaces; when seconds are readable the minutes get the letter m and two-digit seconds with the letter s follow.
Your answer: 2h23
